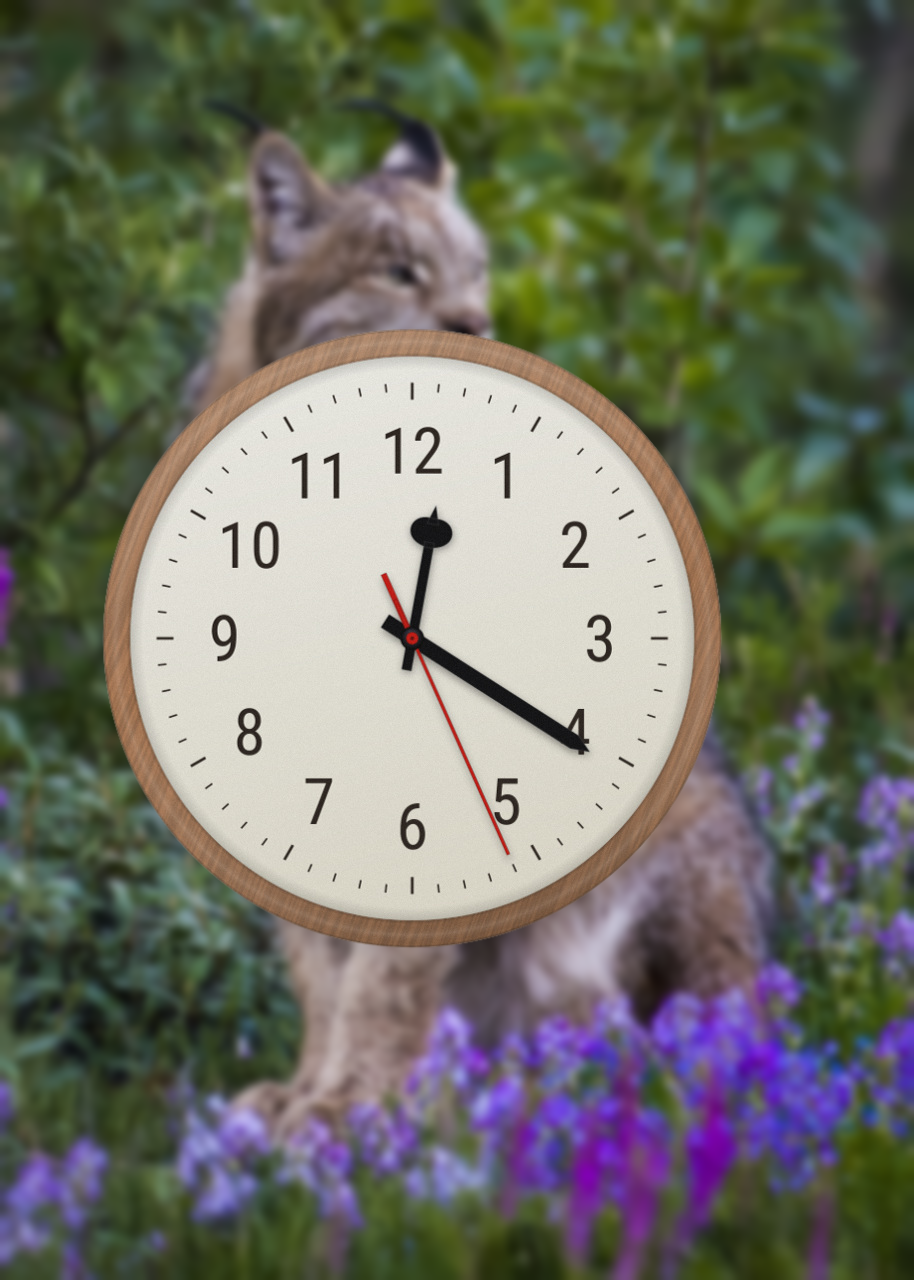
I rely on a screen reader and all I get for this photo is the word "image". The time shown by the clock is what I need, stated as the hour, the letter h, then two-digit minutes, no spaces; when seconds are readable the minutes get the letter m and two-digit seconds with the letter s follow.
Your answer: 12h20m26s
